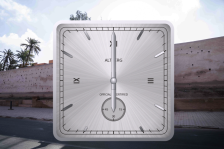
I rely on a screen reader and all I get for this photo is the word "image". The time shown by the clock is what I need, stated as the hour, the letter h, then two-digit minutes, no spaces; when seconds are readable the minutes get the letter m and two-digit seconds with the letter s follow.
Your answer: 6h00
